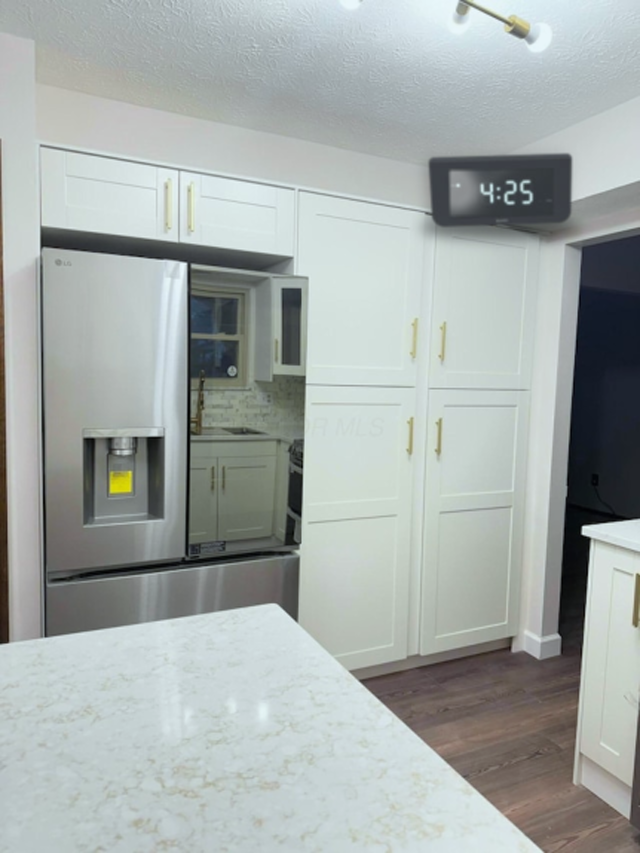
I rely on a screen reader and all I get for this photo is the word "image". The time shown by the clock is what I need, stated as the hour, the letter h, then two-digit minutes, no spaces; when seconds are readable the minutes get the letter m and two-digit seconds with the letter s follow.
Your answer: 4h25
